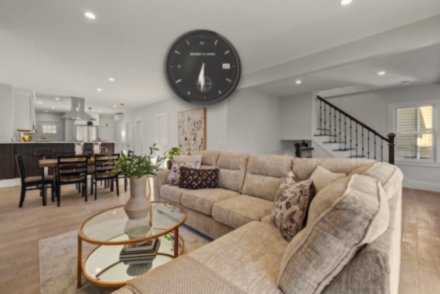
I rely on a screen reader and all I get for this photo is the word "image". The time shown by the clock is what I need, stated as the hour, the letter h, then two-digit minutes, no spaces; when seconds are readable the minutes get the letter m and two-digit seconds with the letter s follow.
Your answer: 6h31
